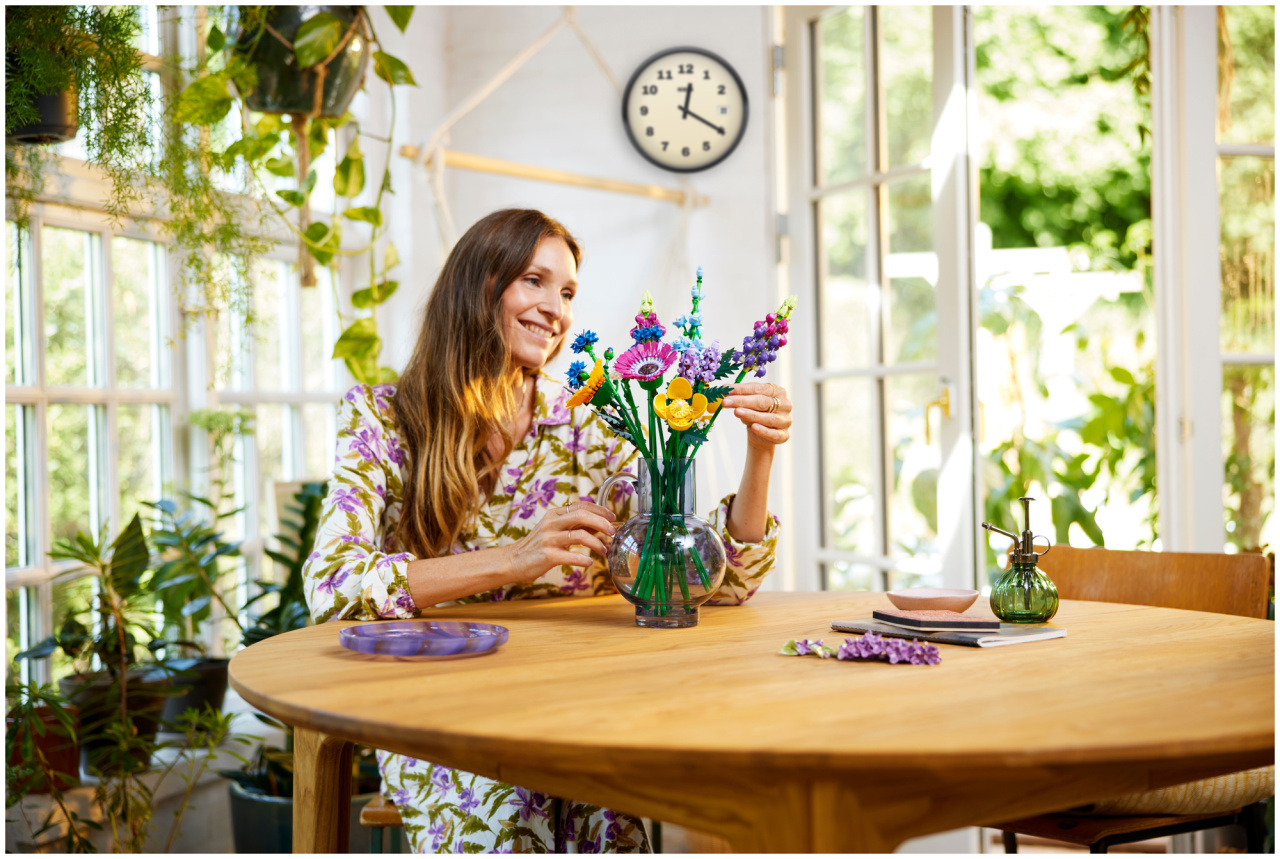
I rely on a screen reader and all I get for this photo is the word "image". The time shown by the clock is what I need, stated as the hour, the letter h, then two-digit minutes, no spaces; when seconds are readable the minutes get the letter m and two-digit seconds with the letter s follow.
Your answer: 12h20
